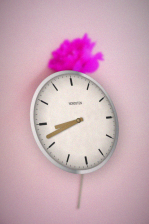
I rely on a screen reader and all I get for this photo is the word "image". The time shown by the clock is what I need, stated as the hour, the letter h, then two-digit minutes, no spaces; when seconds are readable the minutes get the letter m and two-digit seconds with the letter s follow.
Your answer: 8h42
